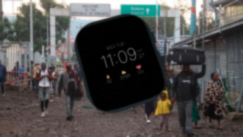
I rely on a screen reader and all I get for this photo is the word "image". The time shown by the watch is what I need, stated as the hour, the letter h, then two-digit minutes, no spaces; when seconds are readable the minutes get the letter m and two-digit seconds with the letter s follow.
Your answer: 11h09
